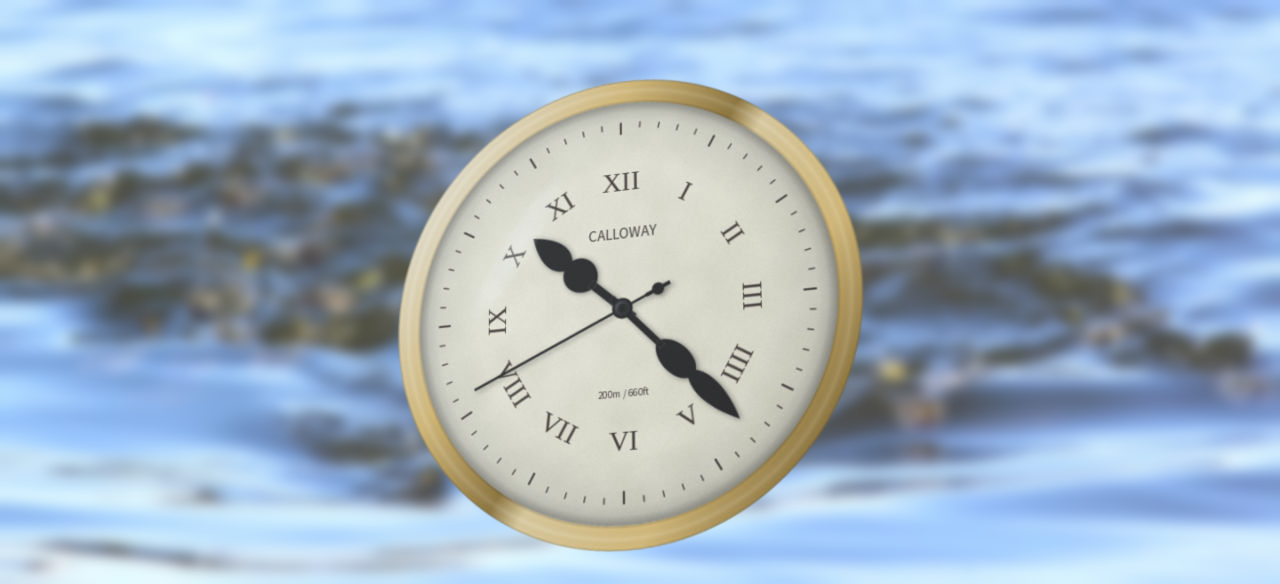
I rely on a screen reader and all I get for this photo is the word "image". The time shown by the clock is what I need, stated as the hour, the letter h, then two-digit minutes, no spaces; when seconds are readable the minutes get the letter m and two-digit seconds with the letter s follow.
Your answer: 10h22m41s
